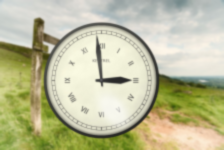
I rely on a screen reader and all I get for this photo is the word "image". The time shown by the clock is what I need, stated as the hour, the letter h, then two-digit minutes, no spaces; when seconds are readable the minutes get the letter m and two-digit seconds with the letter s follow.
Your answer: 2h59
